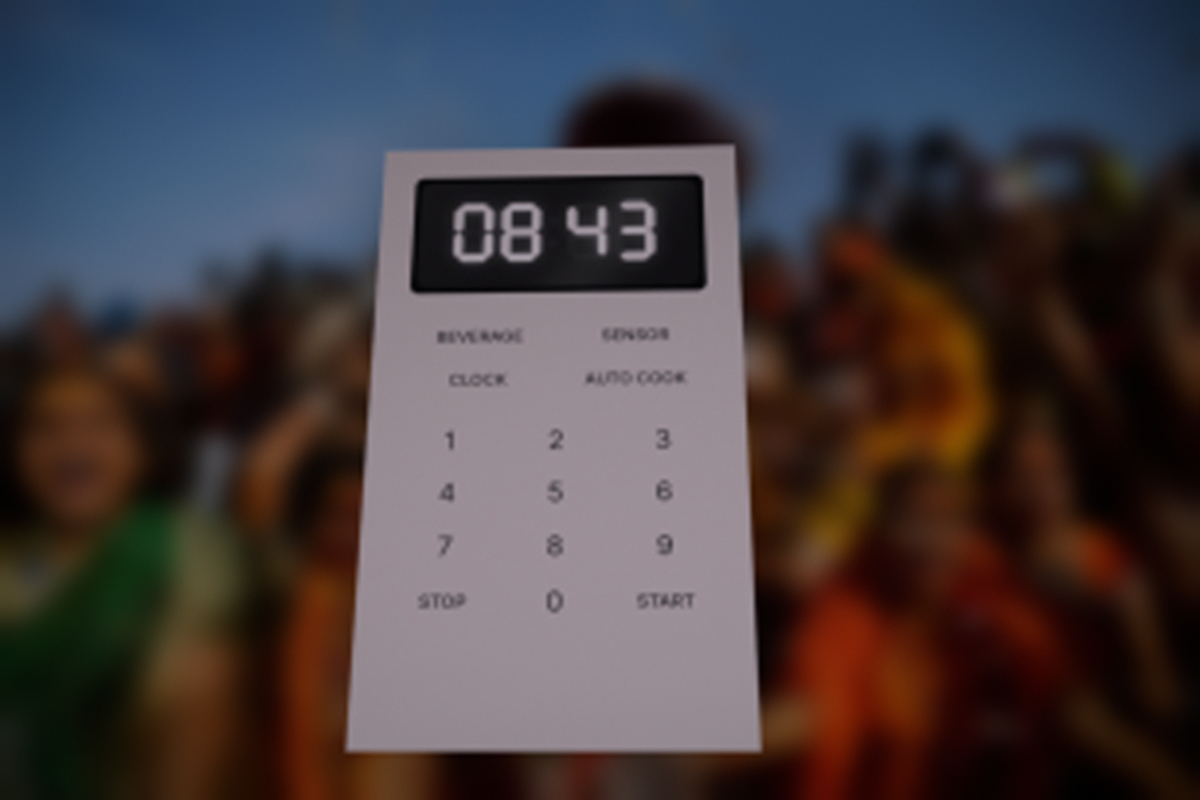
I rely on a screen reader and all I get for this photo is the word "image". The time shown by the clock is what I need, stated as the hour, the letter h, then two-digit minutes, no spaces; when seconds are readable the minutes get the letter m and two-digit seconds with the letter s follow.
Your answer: 8h43
